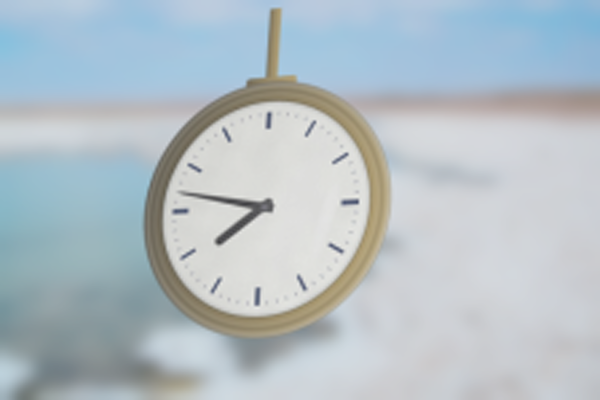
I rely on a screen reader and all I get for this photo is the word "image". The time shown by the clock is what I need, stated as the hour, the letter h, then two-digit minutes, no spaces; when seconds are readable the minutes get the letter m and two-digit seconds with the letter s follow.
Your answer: 7h47
